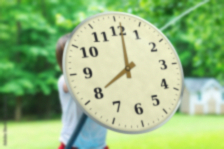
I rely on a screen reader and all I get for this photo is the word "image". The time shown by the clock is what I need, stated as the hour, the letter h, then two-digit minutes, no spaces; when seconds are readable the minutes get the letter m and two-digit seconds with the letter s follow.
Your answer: 8h01
